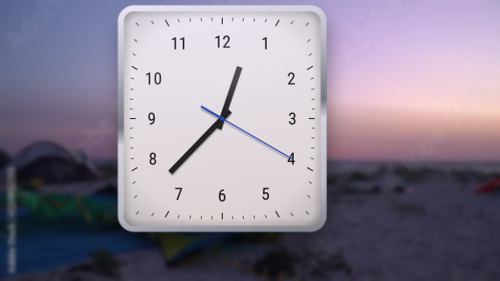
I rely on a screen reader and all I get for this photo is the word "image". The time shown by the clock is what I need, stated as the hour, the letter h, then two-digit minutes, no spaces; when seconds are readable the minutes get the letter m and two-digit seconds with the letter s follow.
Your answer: 12h37m20s
